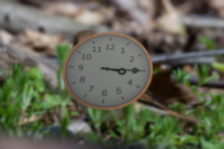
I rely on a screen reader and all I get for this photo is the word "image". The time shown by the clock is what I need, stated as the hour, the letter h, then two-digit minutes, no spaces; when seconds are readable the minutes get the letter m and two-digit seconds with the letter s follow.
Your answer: 3h15
